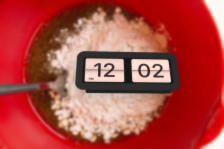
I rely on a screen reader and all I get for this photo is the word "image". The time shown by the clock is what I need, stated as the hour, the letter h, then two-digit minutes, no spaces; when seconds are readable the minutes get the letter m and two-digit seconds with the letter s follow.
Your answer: 12h02
